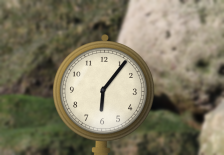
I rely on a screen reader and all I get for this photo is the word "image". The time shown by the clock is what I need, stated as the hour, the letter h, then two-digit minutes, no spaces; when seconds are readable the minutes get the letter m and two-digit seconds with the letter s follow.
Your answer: 6h06
